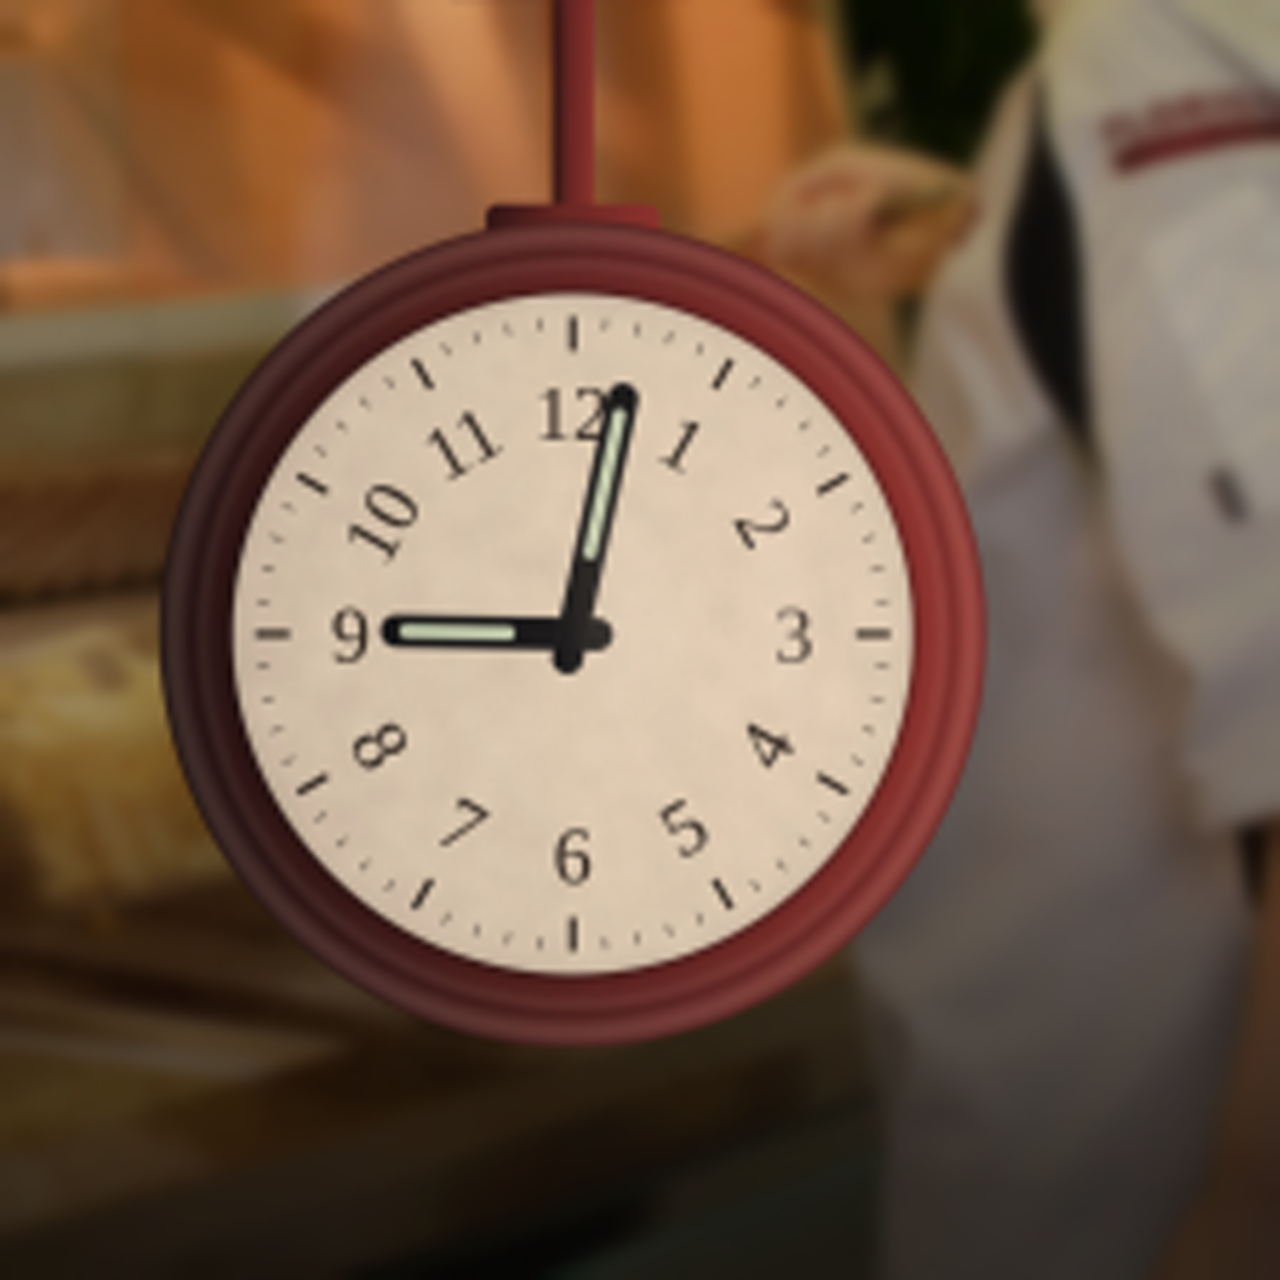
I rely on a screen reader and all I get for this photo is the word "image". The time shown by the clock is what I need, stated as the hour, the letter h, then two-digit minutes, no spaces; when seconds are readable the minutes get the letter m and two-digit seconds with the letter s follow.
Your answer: 9h02
